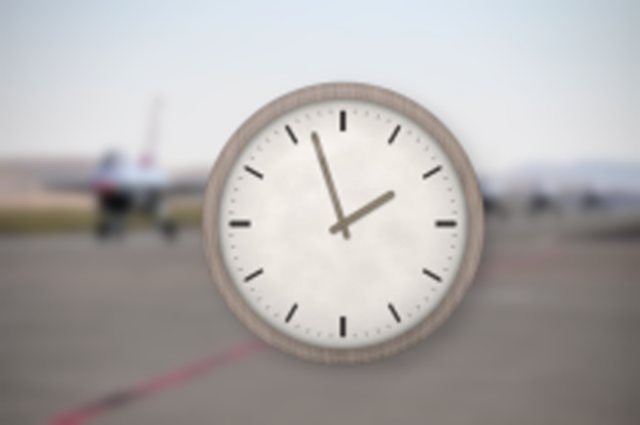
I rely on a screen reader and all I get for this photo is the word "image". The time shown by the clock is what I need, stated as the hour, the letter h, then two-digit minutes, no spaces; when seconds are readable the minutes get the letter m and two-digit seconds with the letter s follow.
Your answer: 1h57
